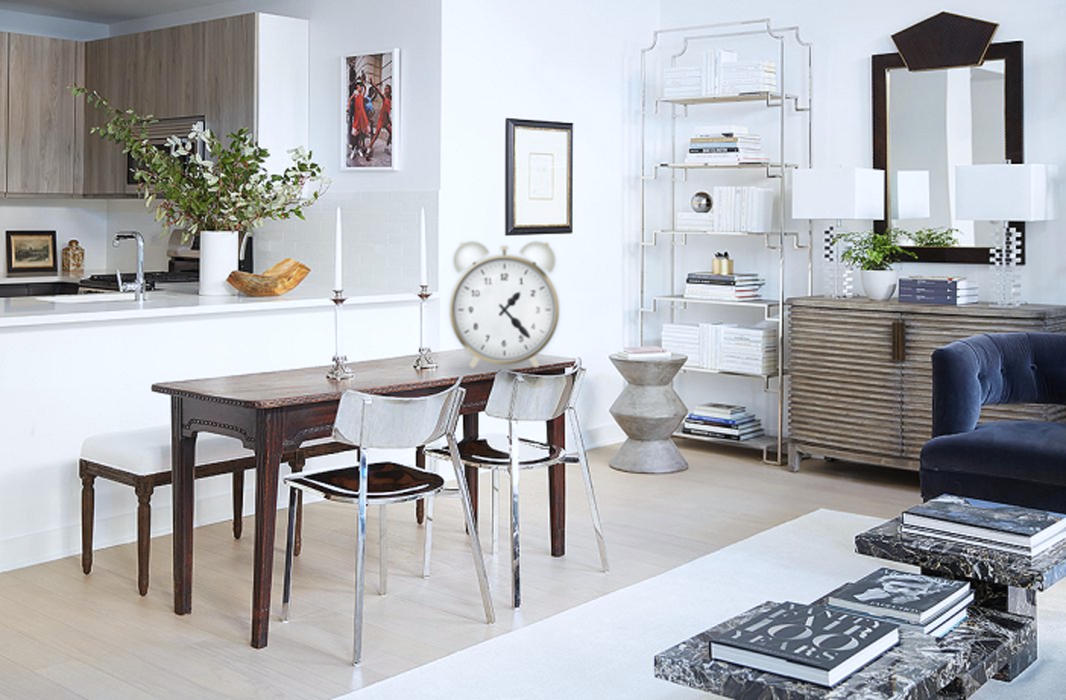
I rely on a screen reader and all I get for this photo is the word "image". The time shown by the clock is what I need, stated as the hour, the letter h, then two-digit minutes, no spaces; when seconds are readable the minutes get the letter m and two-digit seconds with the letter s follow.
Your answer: 1h23
